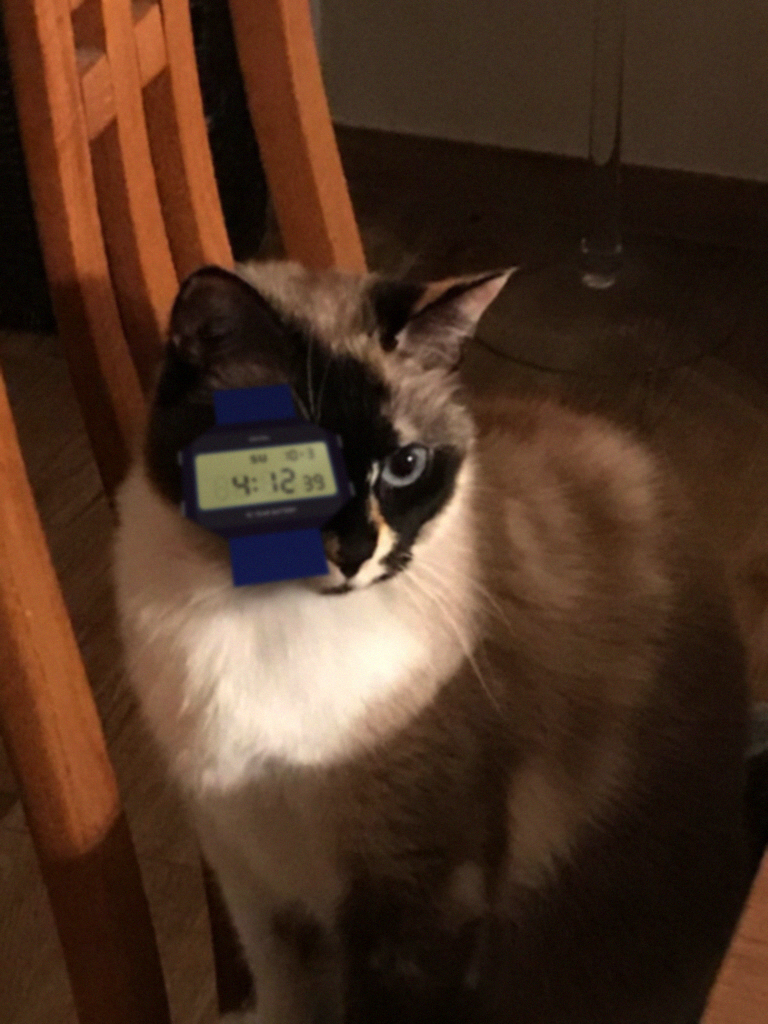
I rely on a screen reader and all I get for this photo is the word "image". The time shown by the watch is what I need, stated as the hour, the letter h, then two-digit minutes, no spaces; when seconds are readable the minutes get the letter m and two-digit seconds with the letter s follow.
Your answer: 4h12m39s
